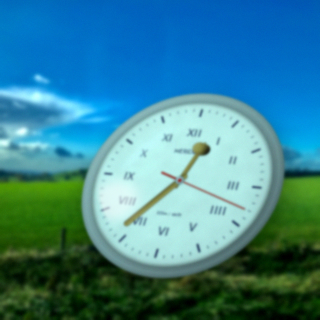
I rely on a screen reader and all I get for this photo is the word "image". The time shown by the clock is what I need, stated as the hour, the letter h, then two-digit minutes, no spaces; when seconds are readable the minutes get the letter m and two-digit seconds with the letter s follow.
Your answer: 12h36m18s
